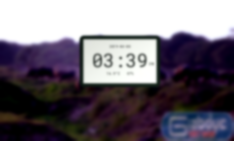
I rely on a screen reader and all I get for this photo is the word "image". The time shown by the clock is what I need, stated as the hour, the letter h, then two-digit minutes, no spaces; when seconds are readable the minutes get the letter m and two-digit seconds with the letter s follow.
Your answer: 3h39
